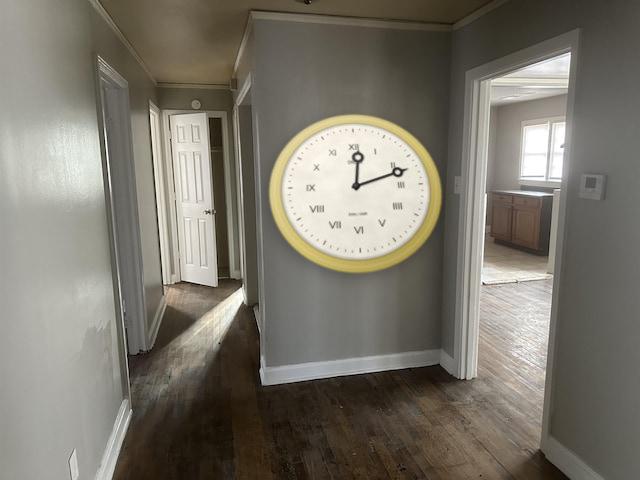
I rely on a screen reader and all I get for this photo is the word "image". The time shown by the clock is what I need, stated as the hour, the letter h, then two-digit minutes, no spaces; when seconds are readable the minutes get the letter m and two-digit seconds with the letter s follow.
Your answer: 12h12
